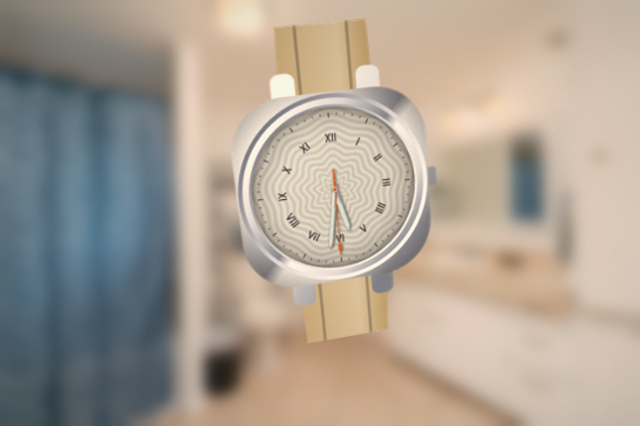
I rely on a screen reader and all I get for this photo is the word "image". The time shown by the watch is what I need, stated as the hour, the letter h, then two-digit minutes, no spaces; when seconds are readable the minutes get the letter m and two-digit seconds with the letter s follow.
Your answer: 5h31m30s
